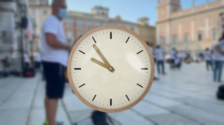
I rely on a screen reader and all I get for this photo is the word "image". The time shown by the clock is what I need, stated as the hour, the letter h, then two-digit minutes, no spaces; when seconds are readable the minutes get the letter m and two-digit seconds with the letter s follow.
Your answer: 9h54
